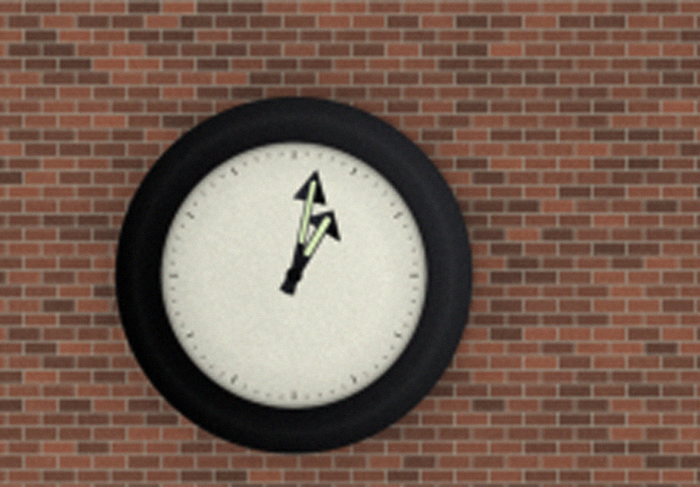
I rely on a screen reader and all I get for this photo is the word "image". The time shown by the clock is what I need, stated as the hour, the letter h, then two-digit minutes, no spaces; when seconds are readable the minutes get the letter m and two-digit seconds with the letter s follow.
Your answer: 1h02
